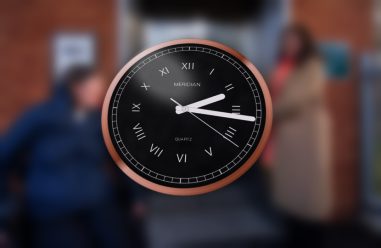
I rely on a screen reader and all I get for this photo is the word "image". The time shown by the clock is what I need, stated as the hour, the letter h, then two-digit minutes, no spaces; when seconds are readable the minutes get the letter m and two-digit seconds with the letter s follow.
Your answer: 2h16m21s
